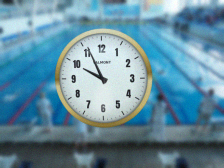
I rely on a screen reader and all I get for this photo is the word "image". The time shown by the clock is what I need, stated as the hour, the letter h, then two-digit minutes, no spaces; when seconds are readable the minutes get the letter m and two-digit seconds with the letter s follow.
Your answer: 9h56
